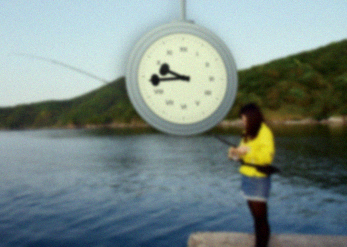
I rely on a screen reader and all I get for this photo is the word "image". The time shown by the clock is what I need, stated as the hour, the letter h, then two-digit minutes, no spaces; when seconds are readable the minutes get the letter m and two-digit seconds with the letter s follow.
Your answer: 9h44
